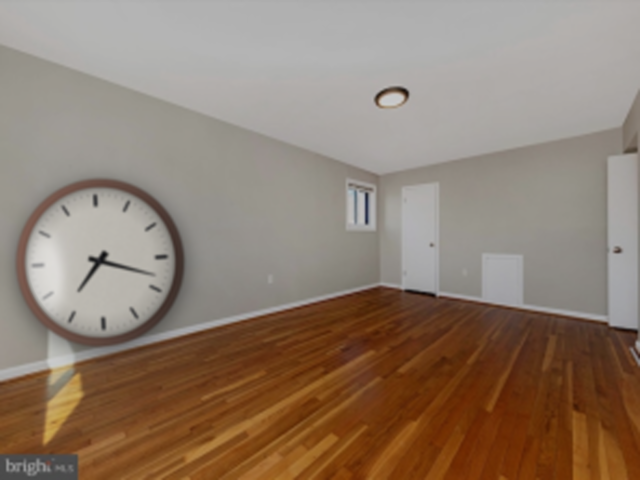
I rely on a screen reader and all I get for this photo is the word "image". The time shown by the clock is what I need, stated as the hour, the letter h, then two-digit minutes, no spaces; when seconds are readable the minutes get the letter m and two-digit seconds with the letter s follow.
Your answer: 7h18
